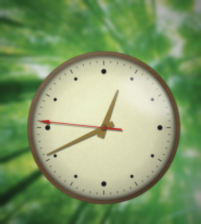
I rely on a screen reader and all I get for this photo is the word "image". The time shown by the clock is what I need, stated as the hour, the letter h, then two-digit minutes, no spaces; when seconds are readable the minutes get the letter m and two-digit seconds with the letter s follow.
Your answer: 12h40m46s
